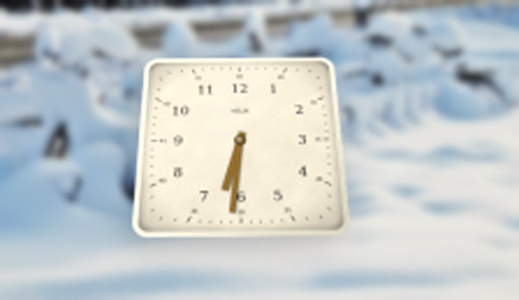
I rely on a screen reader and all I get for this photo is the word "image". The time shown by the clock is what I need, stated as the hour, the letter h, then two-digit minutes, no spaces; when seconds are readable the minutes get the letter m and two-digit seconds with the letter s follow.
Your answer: 6h31
